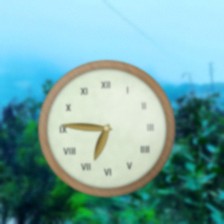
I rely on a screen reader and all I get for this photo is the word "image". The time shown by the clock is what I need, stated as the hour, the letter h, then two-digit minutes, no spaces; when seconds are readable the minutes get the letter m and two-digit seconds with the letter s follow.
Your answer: 6h46
